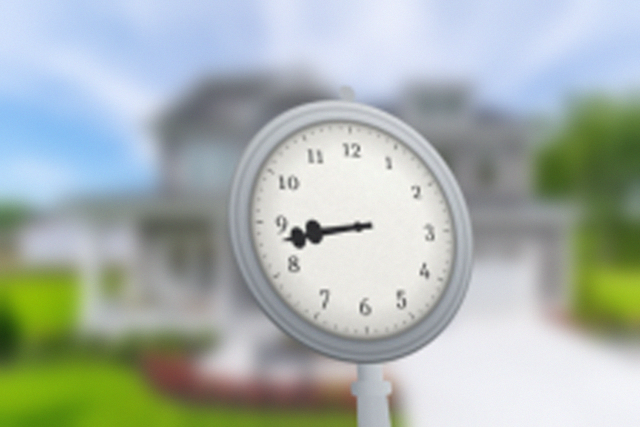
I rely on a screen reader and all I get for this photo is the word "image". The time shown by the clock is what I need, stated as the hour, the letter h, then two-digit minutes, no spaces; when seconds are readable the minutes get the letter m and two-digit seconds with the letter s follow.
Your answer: 8h43
